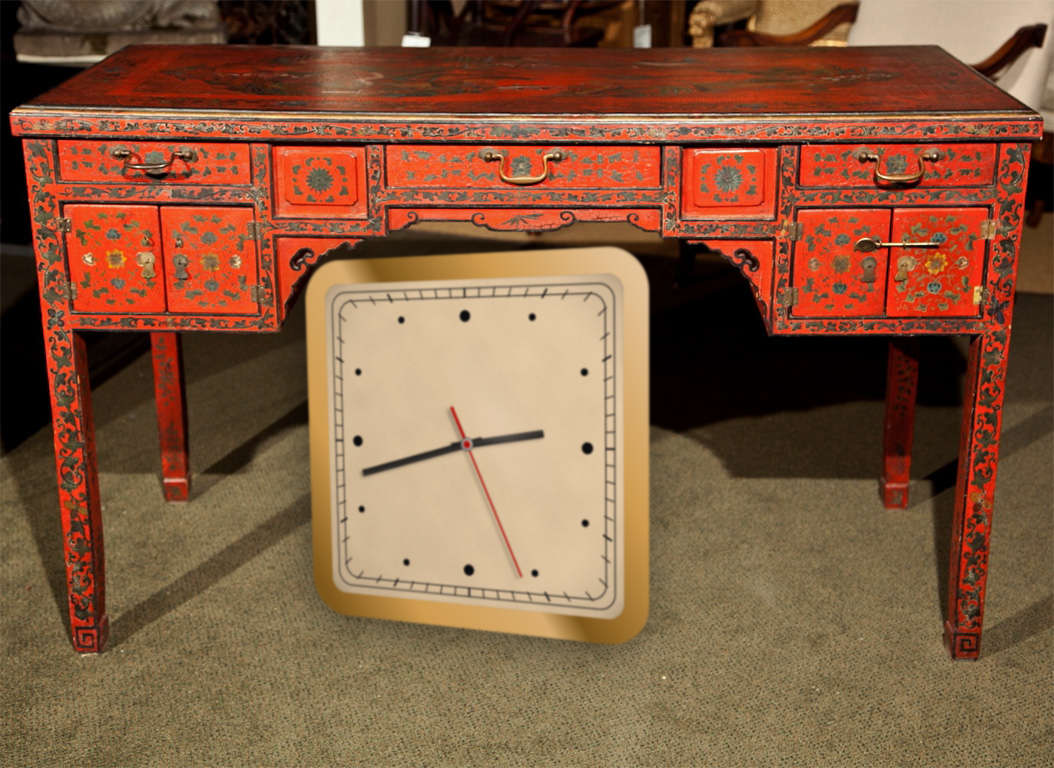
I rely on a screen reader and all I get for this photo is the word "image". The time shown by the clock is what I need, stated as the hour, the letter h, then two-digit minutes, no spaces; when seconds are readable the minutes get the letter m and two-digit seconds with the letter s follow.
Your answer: 2h42m26s
